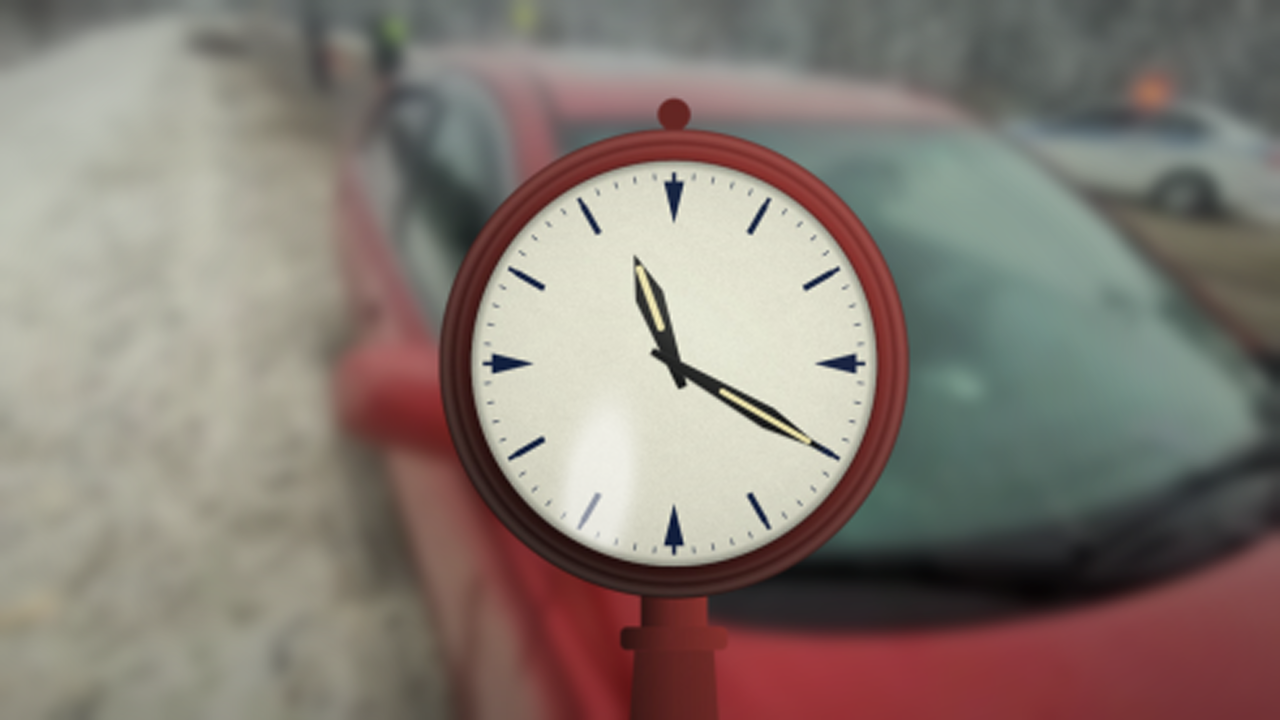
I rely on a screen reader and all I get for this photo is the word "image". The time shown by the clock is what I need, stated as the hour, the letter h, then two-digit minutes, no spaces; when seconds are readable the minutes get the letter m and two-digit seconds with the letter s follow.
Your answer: 11h20
